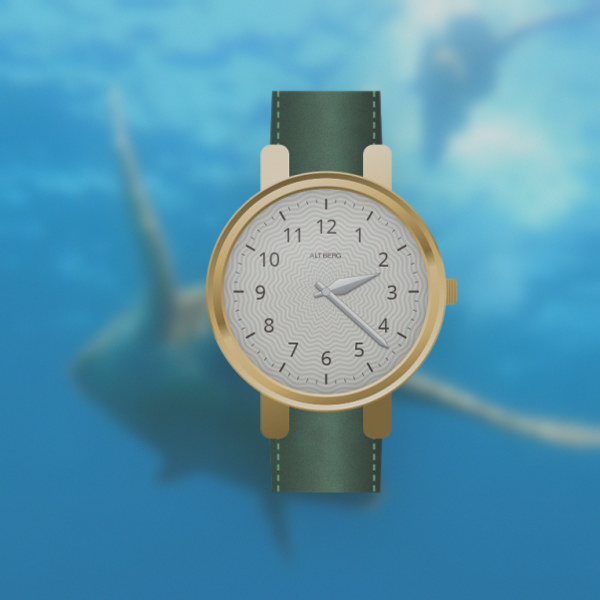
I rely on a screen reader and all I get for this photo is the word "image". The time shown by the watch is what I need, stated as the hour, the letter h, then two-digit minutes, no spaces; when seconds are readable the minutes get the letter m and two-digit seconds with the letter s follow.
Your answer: 2h22
